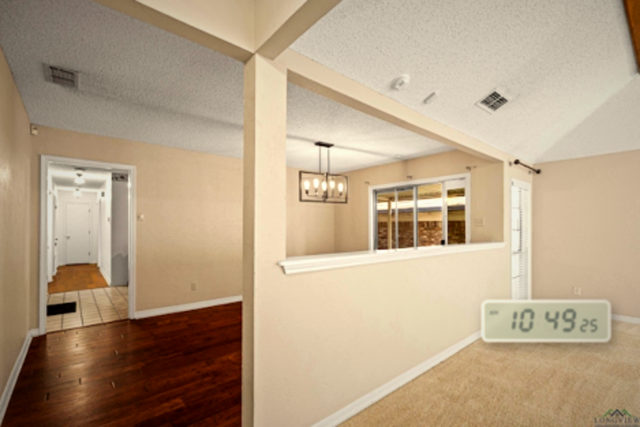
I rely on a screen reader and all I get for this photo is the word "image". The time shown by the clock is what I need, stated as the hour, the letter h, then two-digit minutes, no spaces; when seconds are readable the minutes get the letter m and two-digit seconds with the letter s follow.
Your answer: 10h49m25s
